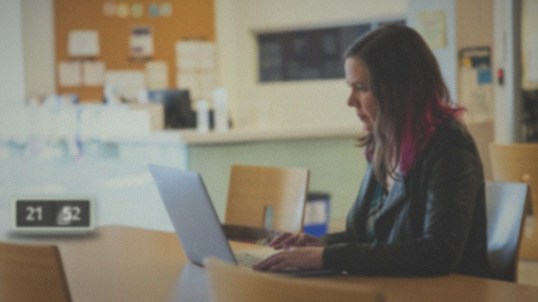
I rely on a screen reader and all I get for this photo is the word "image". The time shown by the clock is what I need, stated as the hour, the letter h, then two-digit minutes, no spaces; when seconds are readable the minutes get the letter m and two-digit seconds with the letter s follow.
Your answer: 21h52
